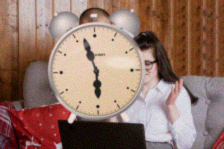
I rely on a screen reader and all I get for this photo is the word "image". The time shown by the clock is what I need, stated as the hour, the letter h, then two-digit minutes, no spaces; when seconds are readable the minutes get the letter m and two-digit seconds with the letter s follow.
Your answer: 5h57
